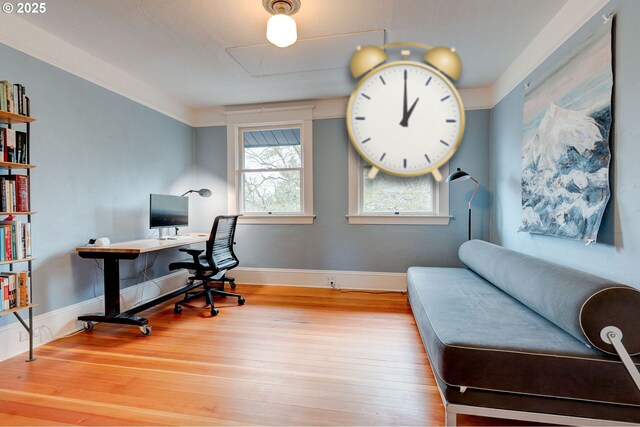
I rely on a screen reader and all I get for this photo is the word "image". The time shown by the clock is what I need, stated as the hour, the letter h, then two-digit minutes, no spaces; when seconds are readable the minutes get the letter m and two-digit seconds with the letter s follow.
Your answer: 1h00
